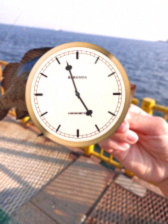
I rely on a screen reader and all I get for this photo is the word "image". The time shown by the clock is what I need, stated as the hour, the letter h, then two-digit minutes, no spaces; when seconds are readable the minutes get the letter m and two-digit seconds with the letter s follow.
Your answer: 4h57
